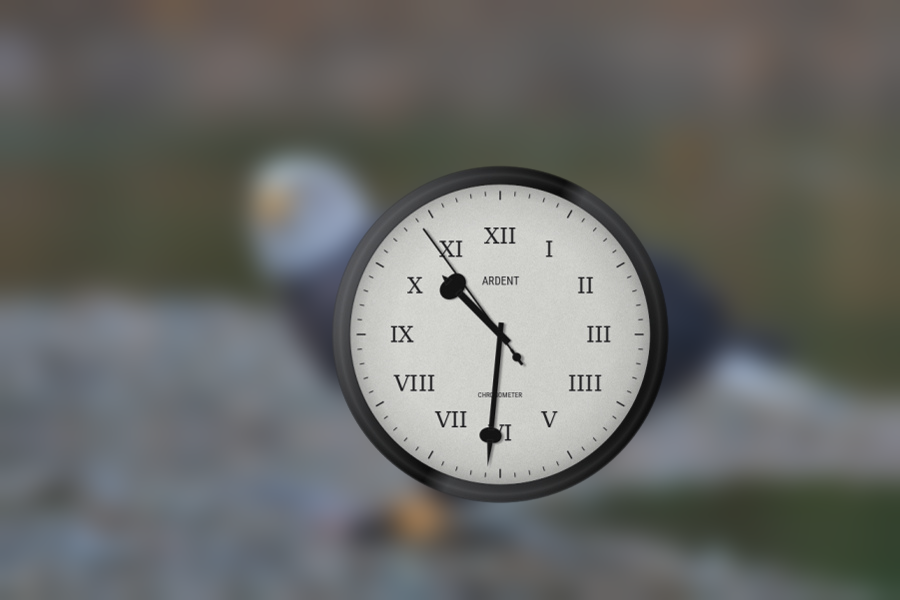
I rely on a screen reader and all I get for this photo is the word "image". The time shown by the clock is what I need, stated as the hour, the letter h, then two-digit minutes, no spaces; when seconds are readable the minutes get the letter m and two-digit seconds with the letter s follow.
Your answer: 10h30m54s
